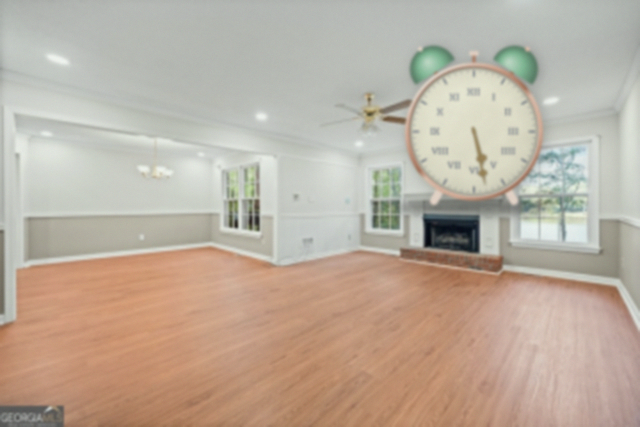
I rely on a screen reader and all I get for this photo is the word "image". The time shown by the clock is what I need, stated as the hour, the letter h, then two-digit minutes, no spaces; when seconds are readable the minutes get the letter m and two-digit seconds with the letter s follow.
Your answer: 5h28
